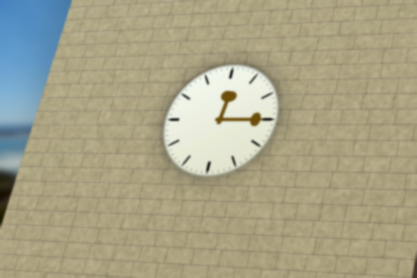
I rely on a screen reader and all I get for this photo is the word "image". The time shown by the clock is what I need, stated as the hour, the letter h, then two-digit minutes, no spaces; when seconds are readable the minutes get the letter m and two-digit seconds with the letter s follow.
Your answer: 12h15
